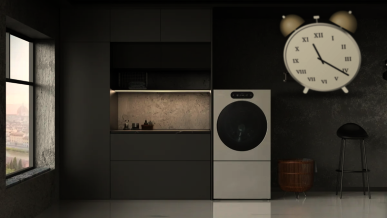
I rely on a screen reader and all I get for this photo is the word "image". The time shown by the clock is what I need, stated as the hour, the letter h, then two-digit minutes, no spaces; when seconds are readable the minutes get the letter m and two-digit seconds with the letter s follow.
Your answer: 11h21
